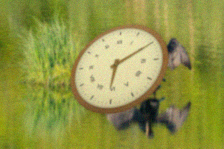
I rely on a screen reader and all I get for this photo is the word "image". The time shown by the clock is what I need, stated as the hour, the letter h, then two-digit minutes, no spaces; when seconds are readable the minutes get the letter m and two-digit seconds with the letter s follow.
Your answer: 6h10
